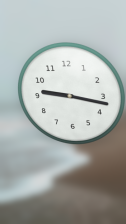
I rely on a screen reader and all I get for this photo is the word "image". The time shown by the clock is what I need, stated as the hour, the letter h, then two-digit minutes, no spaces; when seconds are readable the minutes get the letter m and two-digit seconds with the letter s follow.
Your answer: 9h17
